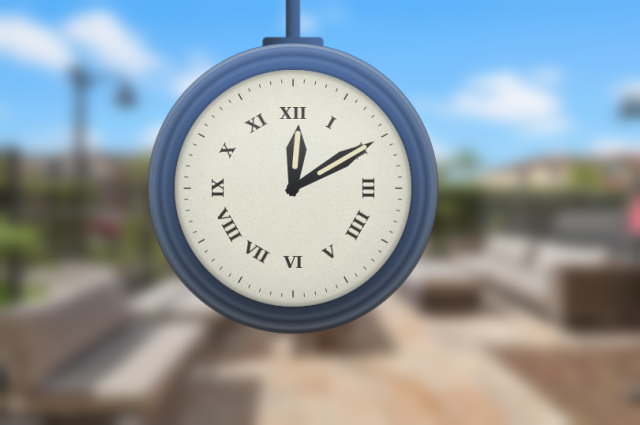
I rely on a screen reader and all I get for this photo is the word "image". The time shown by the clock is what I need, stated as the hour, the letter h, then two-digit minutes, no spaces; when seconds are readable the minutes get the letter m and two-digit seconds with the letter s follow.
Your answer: 12h10
